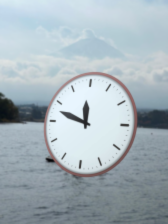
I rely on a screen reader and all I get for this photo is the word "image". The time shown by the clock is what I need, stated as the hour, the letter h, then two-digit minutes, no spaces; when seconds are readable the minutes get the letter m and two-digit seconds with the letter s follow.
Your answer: 11h48
